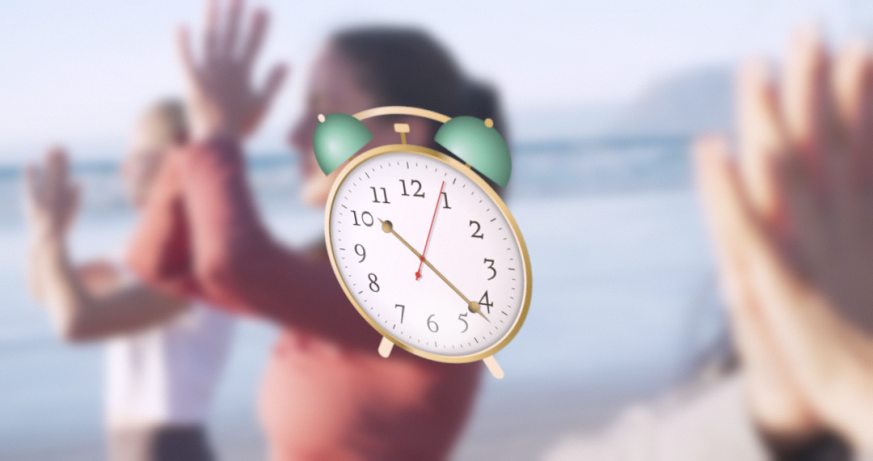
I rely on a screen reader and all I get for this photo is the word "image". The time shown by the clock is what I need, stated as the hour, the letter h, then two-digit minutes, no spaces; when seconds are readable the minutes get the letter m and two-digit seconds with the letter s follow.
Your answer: 10h22m04s
